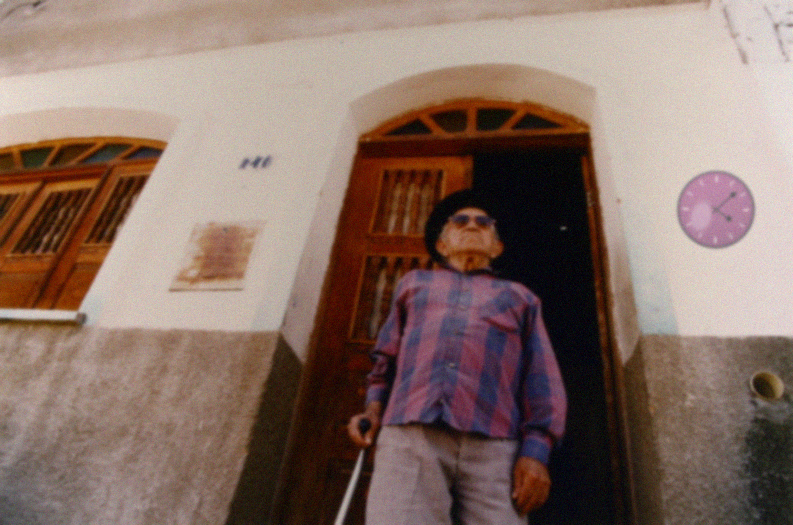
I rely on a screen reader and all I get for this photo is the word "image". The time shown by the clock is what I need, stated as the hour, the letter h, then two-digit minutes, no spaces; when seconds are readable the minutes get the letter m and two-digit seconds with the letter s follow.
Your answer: 4h08
